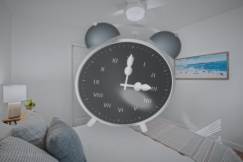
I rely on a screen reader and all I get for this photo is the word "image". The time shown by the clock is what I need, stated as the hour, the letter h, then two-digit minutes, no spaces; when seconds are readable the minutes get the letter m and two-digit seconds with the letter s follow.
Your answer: 3h00
